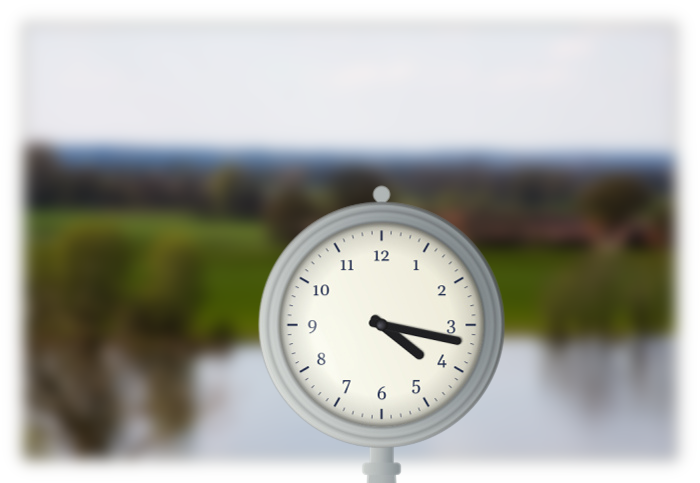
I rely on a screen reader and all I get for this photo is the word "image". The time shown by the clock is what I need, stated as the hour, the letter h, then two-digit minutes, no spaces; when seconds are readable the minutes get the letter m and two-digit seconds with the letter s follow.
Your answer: 4h17
